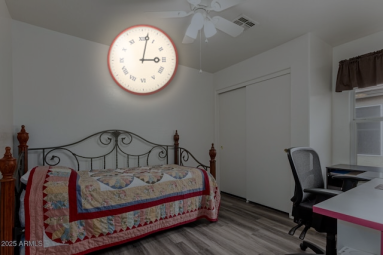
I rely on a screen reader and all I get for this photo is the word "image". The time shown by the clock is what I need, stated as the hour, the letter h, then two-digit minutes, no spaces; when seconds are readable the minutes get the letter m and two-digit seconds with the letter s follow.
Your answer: 3h02
